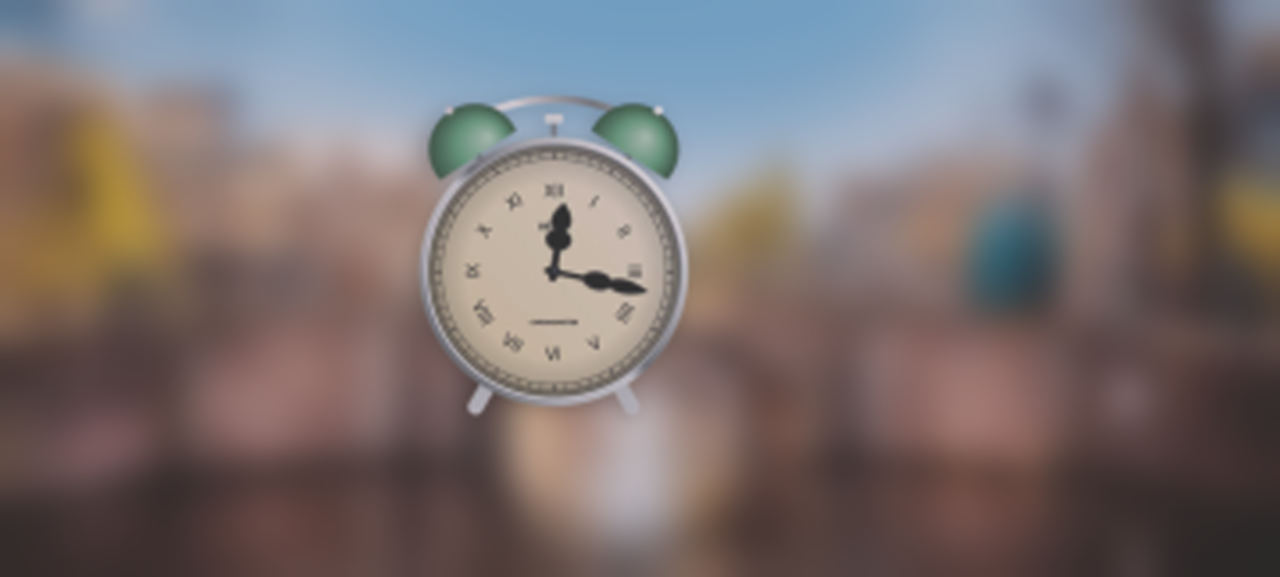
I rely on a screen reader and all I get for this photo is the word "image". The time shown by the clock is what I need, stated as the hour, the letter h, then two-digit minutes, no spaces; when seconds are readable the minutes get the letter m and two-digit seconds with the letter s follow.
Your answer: 12h17
